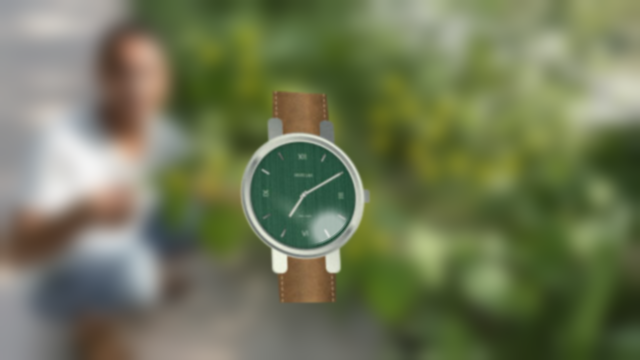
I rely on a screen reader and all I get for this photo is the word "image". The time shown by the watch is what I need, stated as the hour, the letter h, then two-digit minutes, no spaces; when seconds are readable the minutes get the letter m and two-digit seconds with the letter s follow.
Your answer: 7h10
